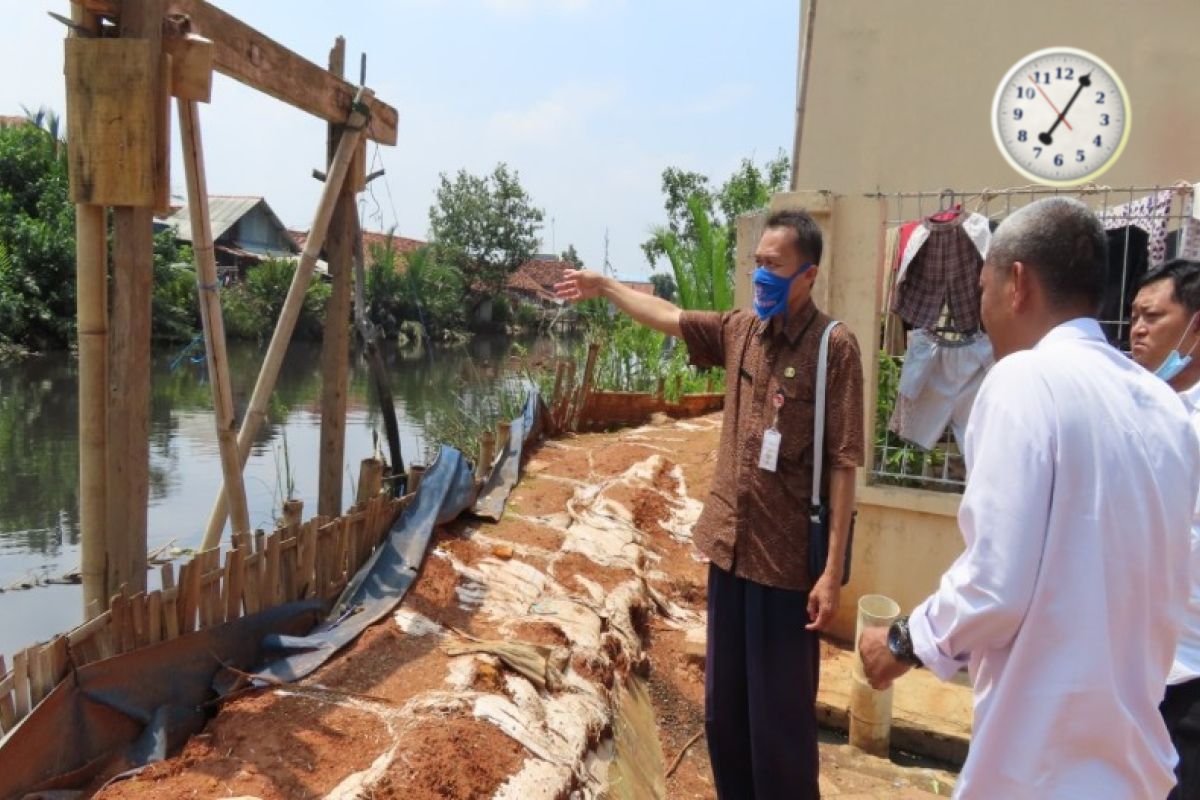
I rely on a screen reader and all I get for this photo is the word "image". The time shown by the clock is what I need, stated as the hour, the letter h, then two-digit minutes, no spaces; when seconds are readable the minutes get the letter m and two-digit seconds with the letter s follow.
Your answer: 7h04m53s
